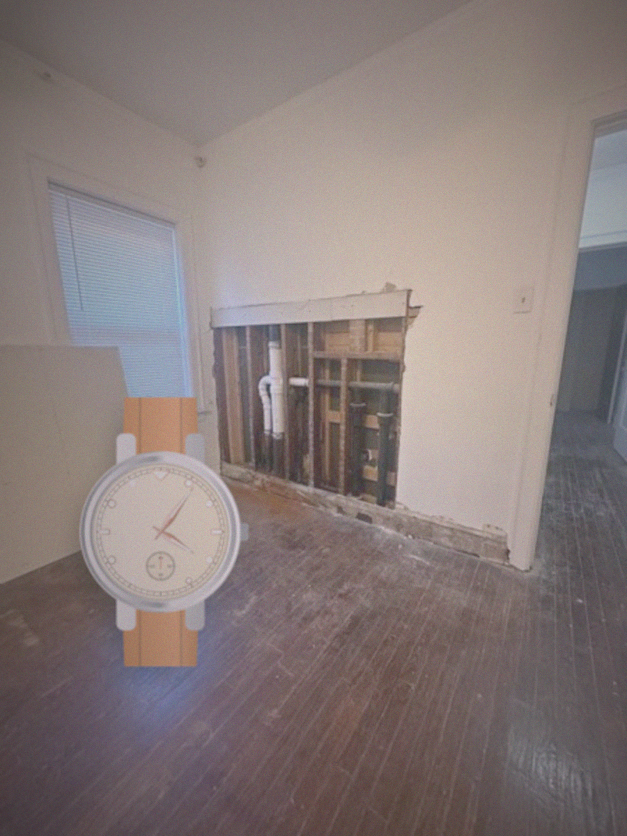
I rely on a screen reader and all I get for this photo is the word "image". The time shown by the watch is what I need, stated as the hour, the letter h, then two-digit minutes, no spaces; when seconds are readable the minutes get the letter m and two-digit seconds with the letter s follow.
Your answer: 4h06
